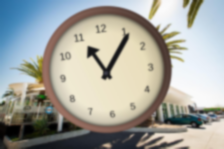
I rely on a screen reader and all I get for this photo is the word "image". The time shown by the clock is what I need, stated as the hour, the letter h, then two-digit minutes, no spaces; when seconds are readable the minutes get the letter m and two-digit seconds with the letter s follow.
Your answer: 11h06
